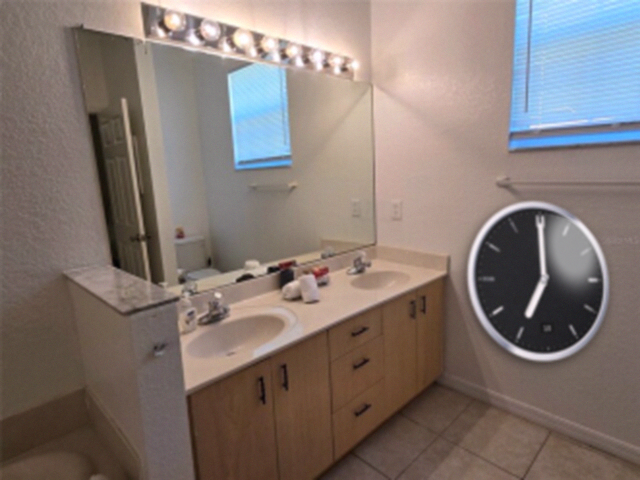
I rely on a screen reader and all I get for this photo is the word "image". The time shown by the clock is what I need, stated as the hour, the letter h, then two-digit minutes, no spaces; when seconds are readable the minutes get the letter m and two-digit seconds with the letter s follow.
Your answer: 7h00
